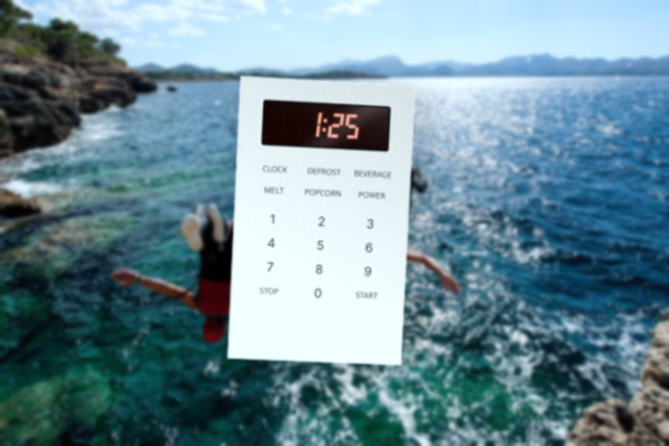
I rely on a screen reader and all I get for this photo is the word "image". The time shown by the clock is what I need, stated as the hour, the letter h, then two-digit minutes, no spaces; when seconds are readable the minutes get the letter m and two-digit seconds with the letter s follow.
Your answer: 1h25
